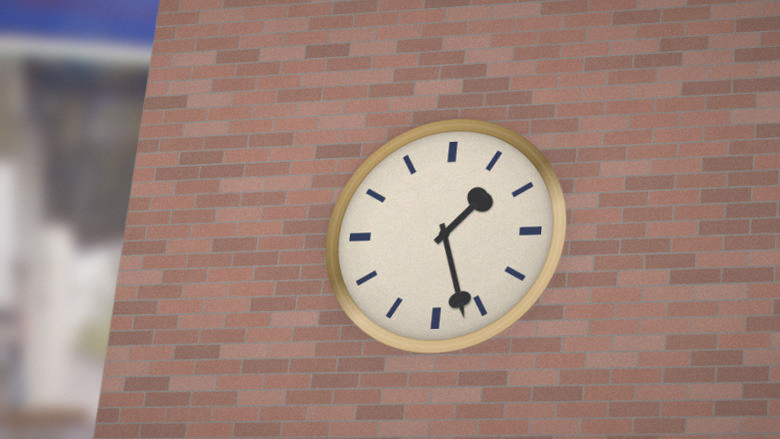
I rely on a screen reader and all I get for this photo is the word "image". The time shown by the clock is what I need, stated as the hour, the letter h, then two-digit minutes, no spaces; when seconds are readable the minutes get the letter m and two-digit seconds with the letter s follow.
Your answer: 1h27
